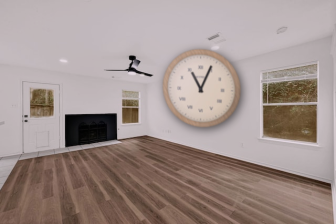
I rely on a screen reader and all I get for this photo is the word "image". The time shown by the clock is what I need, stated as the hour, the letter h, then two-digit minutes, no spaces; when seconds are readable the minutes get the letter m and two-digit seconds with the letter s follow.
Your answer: 11h04
